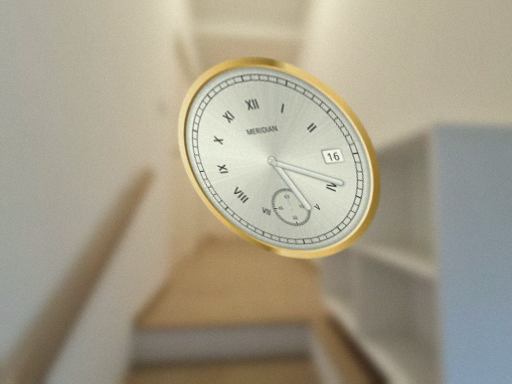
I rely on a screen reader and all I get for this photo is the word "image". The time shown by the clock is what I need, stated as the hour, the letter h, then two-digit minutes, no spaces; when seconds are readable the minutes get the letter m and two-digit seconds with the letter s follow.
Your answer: 5h19
